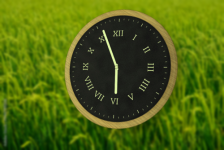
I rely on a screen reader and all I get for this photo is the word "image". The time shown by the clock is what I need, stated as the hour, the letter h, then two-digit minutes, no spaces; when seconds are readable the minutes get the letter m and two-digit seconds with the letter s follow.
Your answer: 5h56
